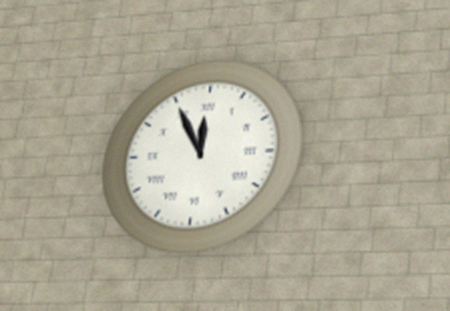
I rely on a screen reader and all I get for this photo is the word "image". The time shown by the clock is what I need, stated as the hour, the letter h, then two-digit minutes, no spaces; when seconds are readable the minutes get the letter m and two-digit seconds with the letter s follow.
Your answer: 11h55
